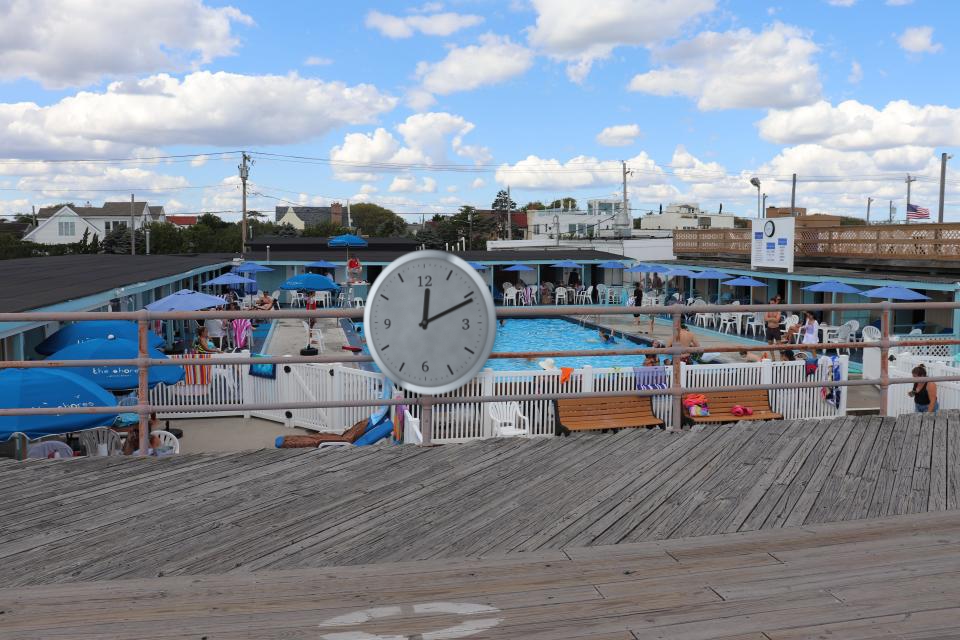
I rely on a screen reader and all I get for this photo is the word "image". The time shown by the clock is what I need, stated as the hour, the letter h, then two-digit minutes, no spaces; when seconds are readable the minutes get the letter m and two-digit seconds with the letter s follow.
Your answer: 12h11
